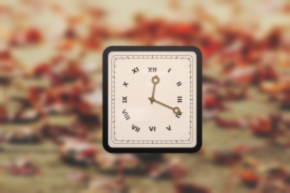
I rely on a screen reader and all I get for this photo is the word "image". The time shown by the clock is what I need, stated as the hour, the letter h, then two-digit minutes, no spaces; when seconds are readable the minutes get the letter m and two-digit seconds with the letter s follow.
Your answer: 12h19
